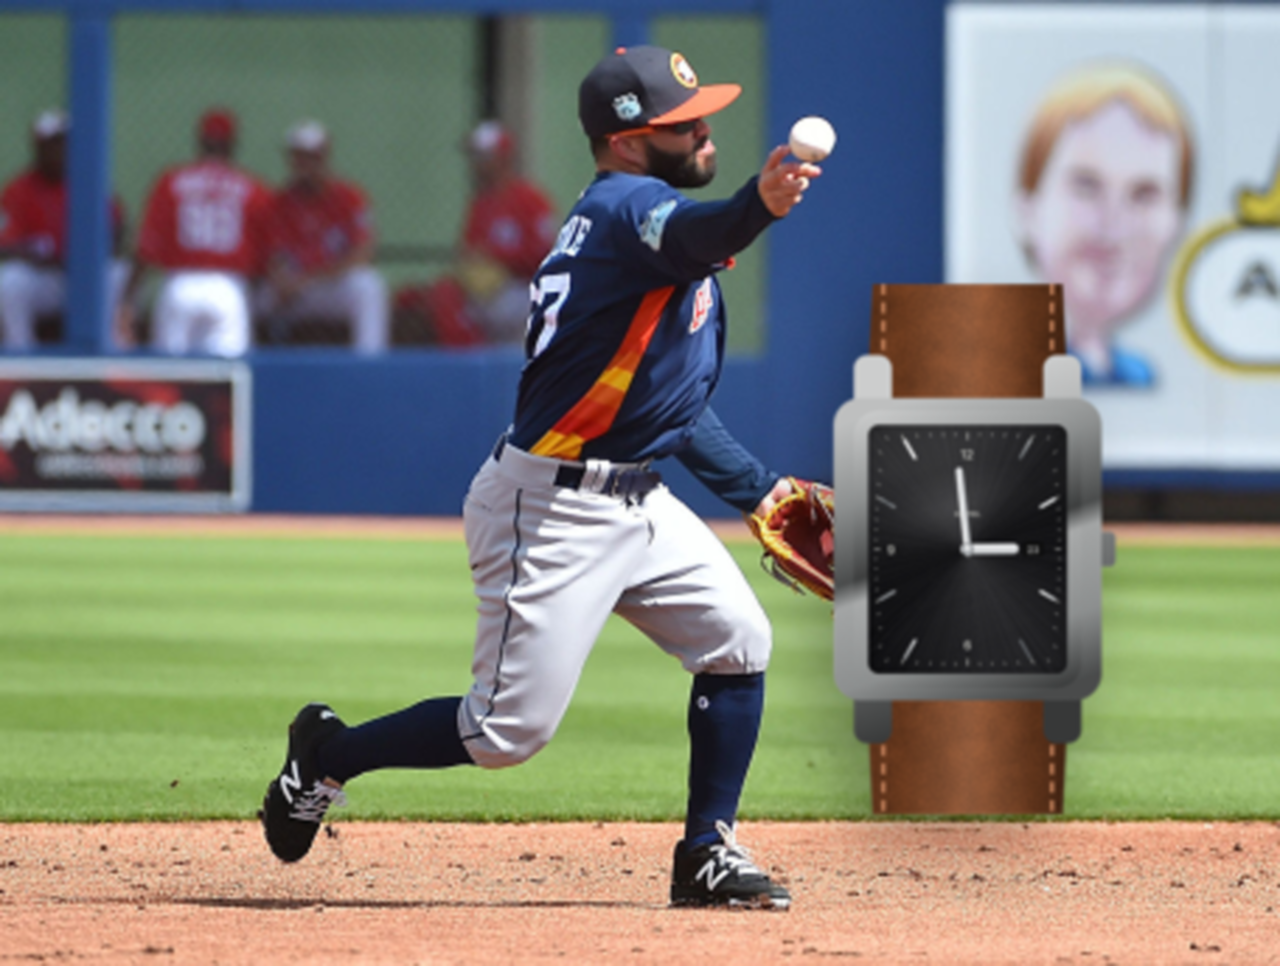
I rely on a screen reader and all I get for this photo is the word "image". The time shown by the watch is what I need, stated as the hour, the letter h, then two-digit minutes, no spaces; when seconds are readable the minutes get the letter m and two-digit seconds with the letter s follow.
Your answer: 2h59
